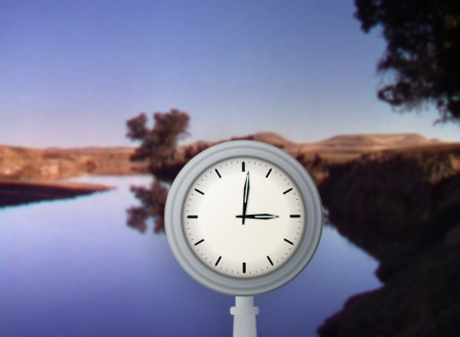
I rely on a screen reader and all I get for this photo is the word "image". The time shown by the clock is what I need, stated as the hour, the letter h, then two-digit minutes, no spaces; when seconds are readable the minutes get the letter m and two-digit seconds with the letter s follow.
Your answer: 3h01
